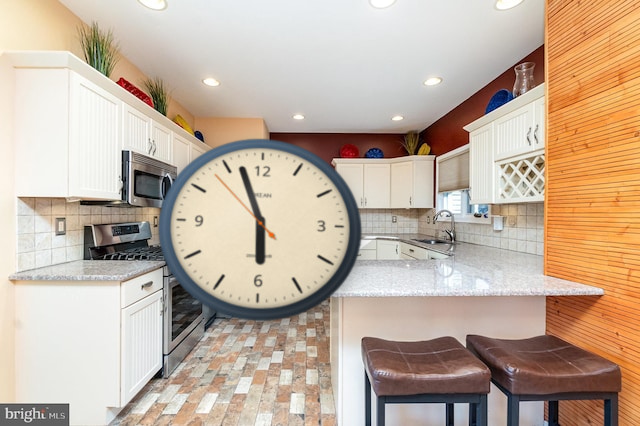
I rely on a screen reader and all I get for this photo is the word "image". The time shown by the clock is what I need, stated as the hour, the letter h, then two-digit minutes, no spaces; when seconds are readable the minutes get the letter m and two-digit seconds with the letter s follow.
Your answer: 5h56m53s
